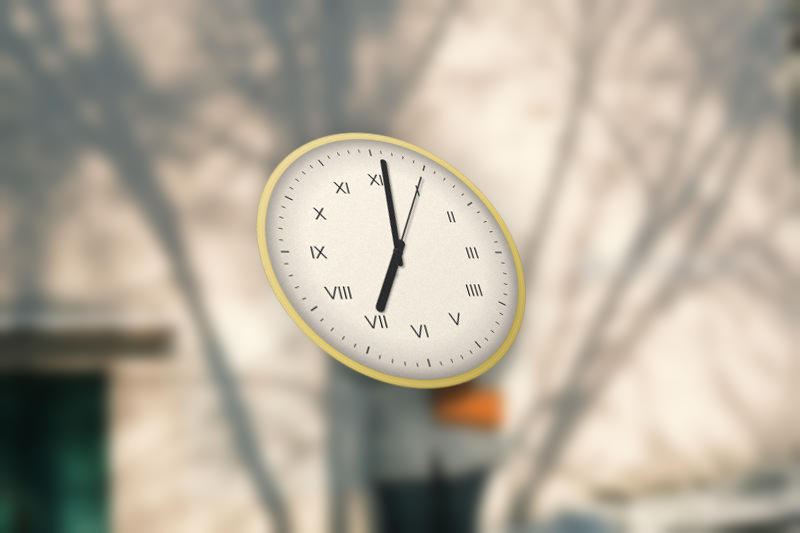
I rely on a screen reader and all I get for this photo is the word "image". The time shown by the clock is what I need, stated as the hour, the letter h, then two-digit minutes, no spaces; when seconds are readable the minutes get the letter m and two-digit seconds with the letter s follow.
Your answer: 7h01m05s
